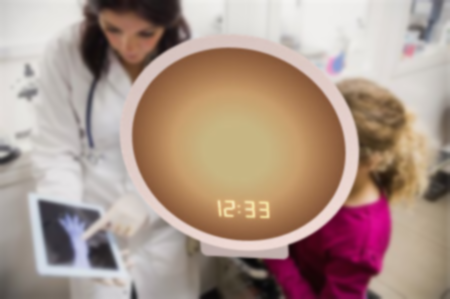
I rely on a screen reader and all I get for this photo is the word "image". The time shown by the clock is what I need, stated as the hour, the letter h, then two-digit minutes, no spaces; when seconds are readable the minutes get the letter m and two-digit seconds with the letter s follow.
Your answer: 12h33
